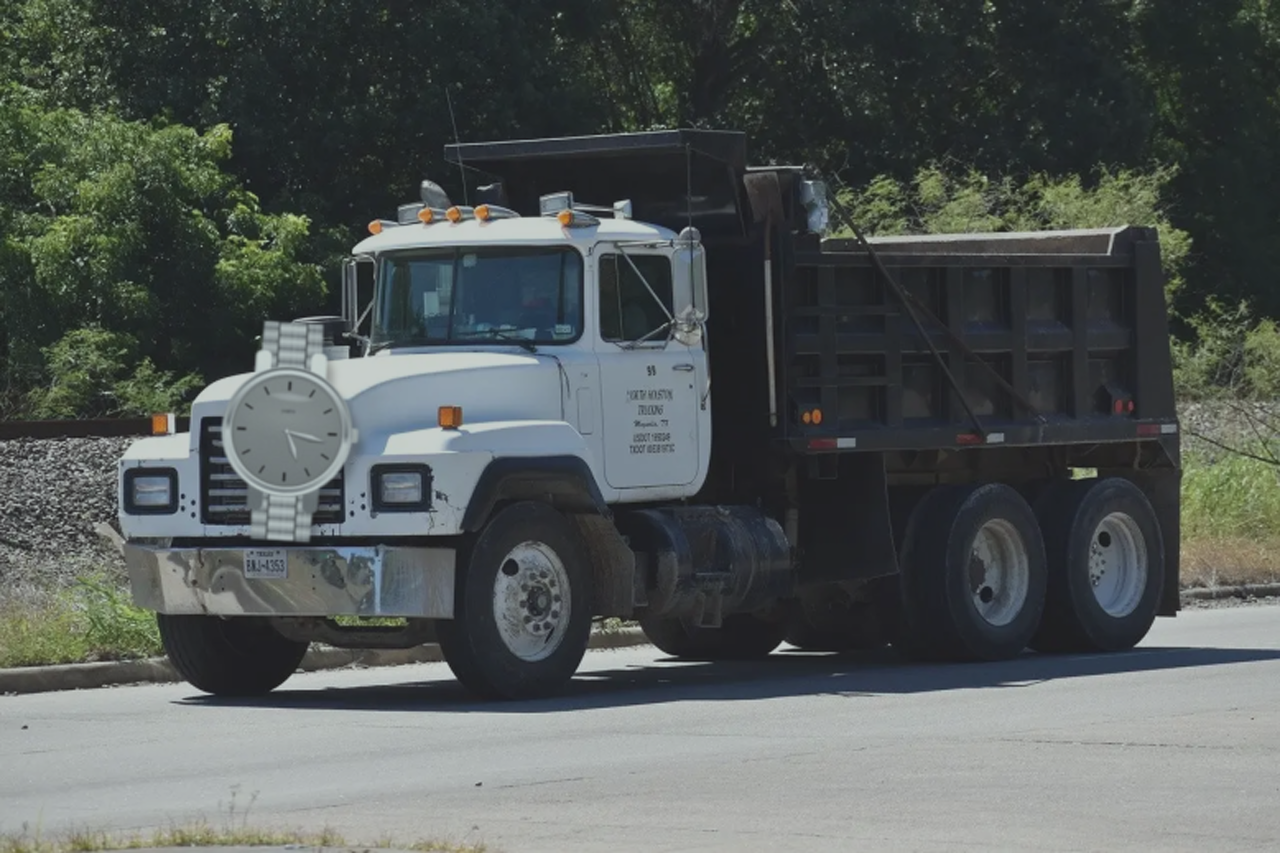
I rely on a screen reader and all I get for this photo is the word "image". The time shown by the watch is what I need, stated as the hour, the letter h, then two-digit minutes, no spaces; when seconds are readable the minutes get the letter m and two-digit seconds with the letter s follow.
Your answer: 5h17
